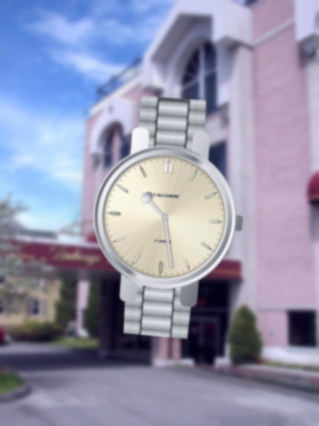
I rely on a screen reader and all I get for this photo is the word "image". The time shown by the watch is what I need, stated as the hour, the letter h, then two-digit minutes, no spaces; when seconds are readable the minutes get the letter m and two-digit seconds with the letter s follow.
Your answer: 10h28
